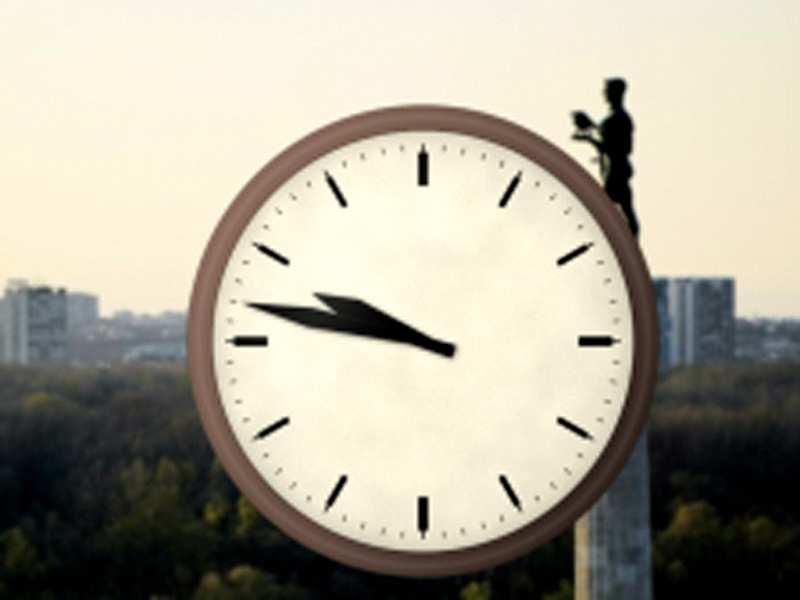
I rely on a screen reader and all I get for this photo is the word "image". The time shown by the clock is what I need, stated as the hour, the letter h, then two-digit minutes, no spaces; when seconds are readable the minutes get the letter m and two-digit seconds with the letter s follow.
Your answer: 9h47
